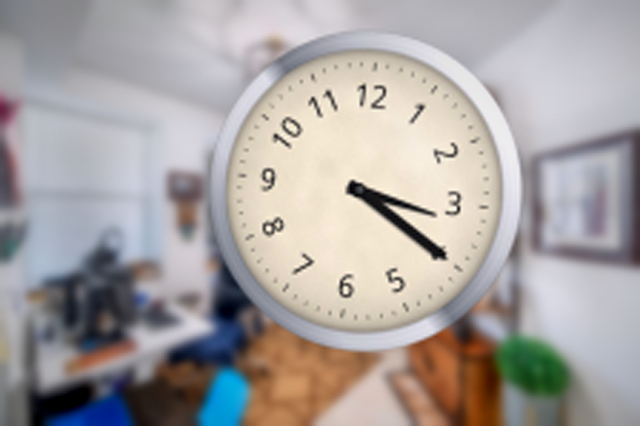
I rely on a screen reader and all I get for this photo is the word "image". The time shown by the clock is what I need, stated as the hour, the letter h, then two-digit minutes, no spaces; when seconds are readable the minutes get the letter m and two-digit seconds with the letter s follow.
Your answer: 3h20
